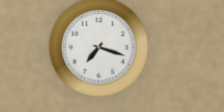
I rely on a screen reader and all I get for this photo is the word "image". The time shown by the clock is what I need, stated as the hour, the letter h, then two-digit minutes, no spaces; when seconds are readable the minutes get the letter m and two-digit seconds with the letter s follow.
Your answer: 7h18
